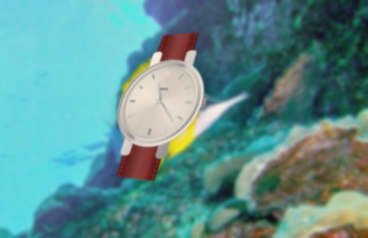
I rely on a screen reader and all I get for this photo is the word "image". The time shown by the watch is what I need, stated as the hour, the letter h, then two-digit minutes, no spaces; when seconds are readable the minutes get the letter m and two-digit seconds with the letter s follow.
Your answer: 11h22
